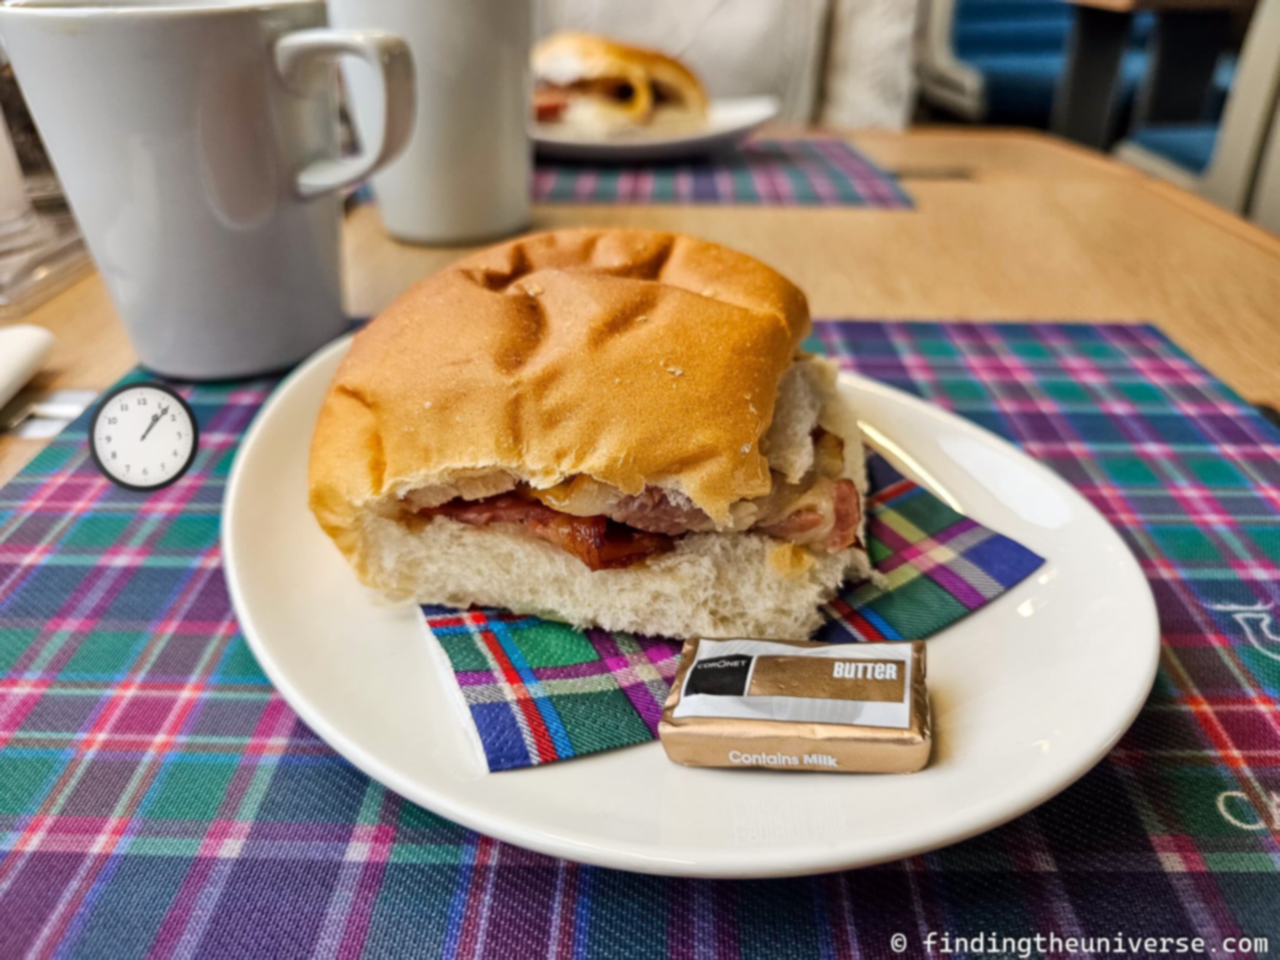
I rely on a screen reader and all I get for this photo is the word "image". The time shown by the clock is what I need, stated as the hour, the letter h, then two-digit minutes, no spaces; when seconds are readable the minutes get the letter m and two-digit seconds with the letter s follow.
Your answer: 1h07
